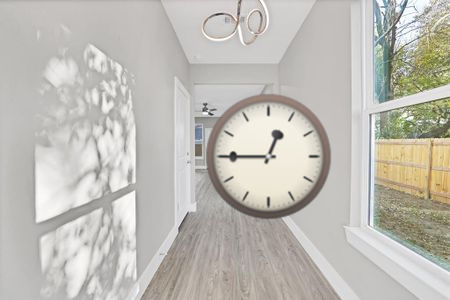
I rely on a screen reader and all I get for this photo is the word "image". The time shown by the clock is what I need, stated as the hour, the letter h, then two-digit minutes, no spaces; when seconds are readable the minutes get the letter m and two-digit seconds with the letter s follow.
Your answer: 12h45
